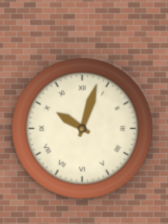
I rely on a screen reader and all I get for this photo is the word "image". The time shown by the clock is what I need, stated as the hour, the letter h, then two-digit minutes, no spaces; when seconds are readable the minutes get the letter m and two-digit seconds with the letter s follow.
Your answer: 10h03
